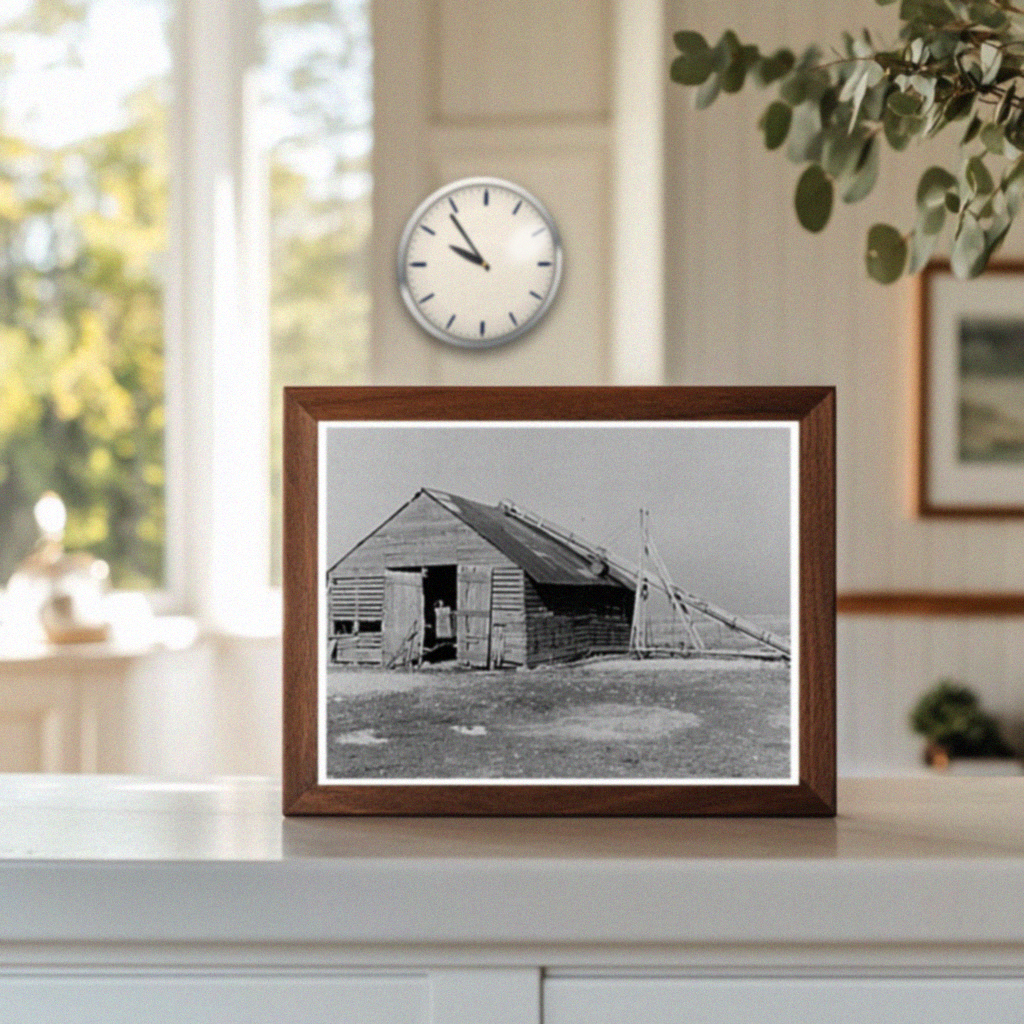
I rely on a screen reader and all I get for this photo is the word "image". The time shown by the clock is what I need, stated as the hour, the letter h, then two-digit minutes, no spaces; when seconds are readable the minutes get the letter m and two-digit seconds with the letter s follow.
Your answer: 9h54
